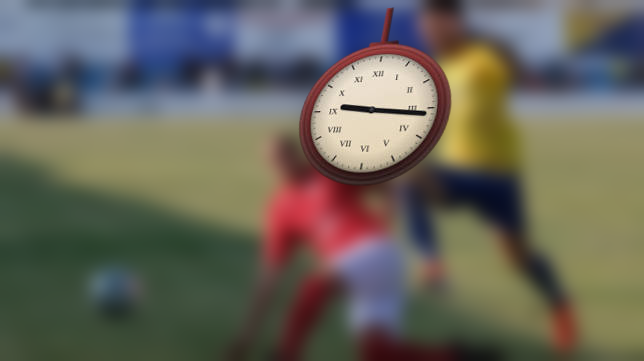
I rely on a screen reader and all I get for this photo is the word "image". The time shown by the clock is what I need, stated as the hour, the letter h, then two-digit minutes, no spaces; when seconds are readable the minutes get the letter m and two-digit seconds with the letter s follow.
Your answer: 9h16
